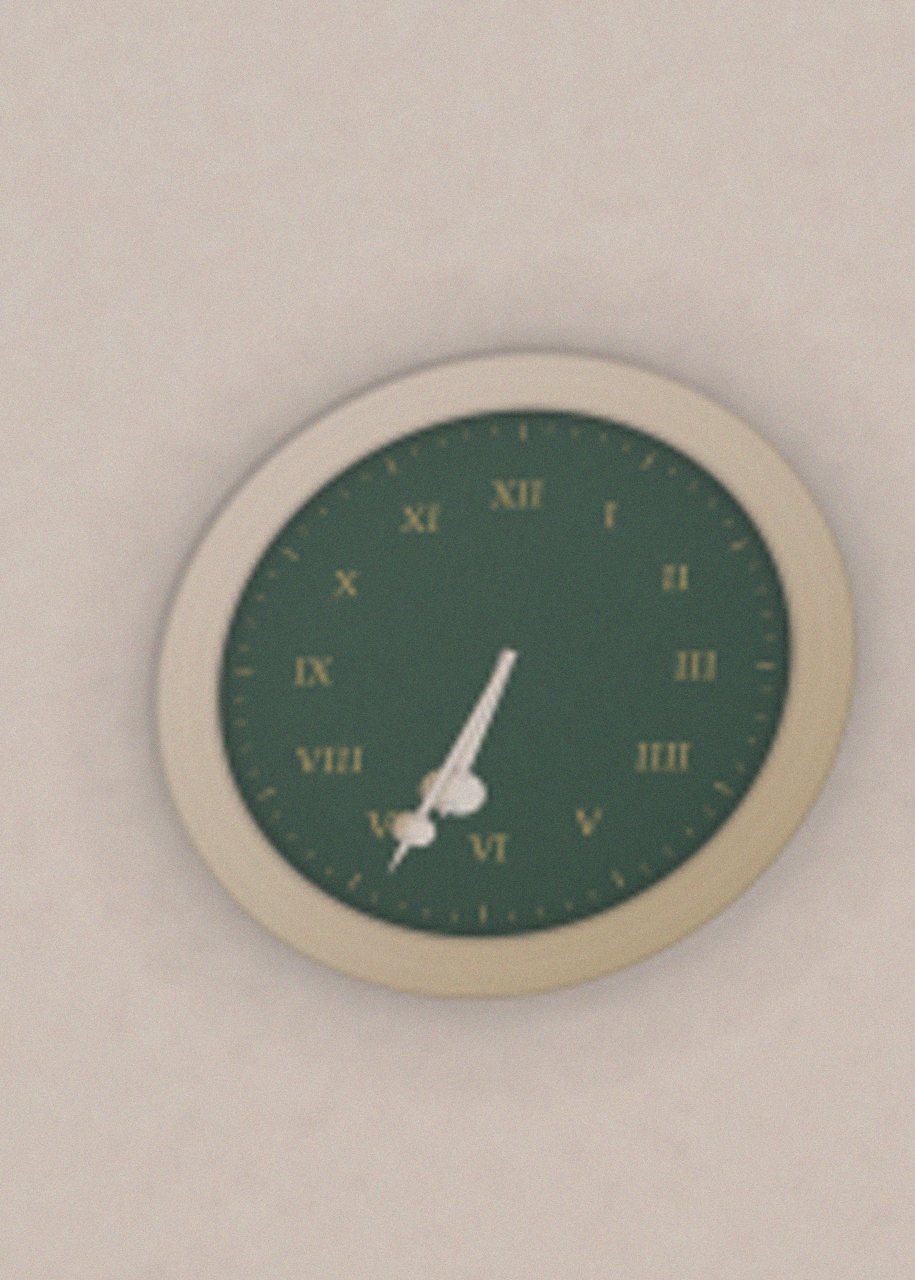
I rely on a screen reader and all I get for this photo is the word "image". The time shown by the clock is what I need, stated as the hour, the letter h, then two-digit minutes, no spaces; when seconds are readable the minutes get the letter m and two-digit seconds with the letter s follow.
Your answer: 6h34
